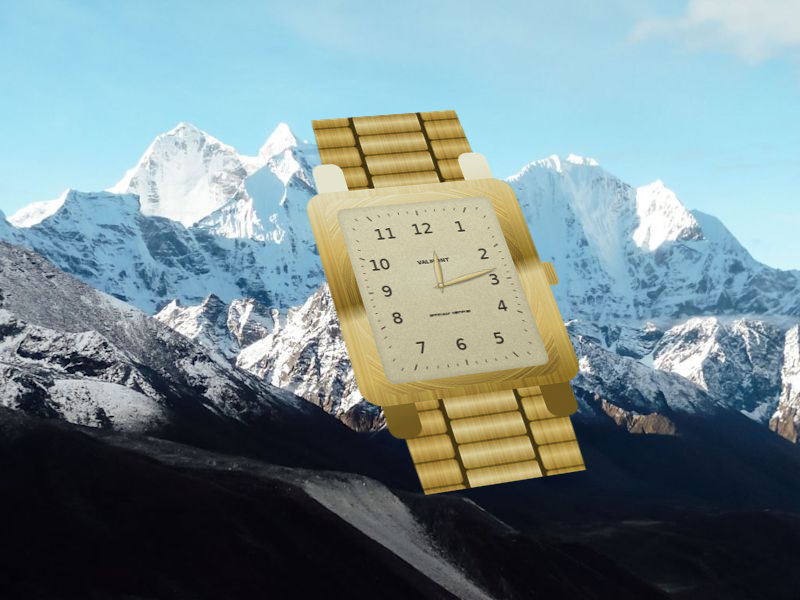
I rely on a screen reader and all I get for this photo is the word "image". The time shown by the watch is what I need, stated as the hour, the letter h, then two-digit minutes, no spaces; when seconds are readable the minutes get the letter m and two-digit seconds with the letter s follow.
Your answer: 12h13
